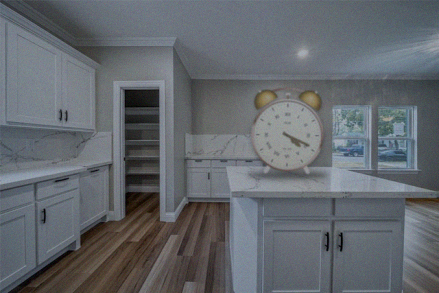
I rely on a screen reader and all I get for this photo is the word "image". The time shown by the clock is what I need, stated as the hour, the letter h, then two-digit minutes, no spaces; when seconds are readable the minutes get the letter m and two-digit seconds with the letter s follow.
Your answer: 4h19
